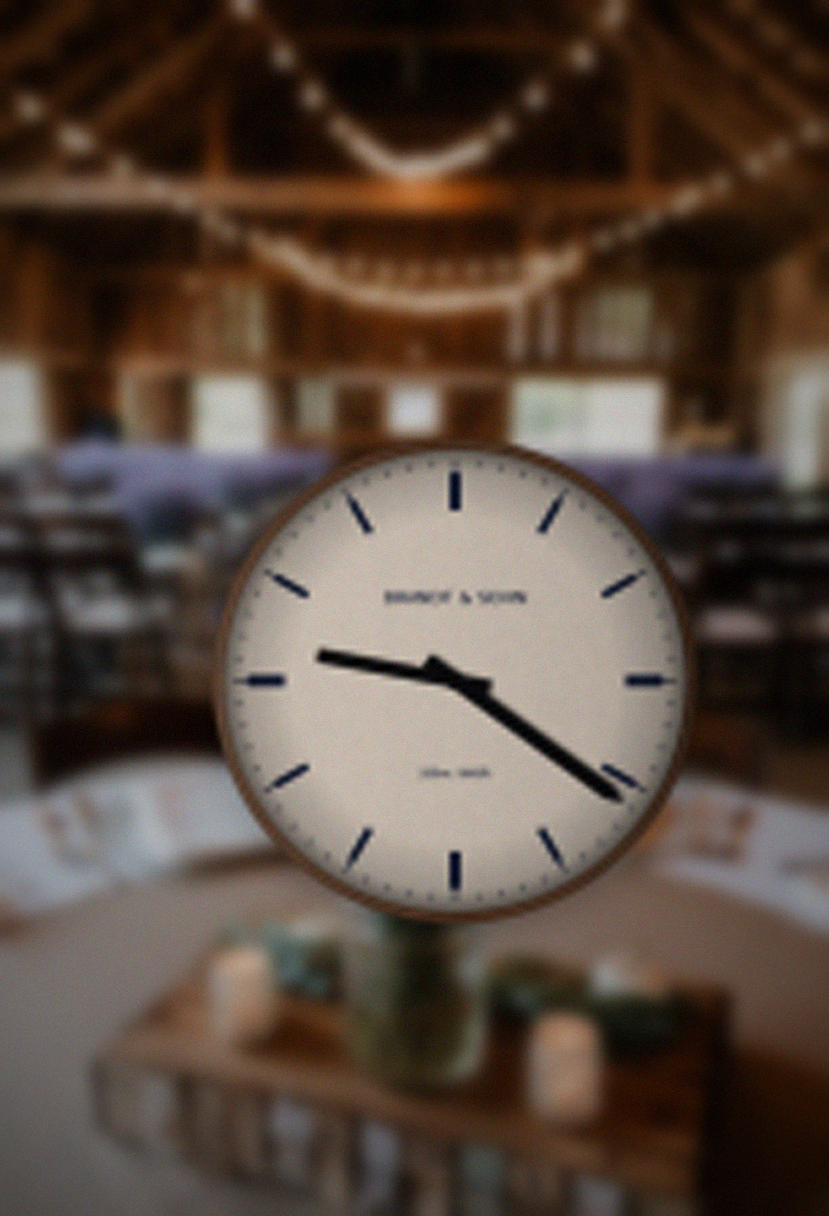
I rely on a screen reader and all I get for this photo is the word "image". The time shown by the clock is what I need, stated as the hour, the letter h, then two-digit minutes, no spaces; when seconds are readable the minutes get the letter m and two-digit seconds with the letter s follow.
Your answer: 9h21
